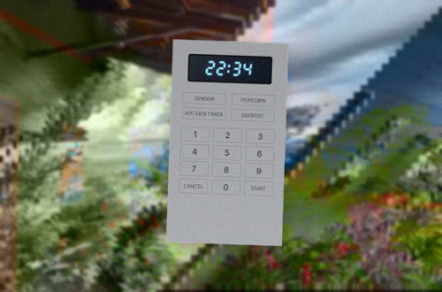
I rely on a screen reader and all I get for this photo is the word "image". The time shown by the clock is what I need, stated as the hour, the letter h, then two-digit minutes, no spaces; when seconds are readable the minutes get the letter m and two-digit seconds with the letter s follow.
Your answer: 22h34
